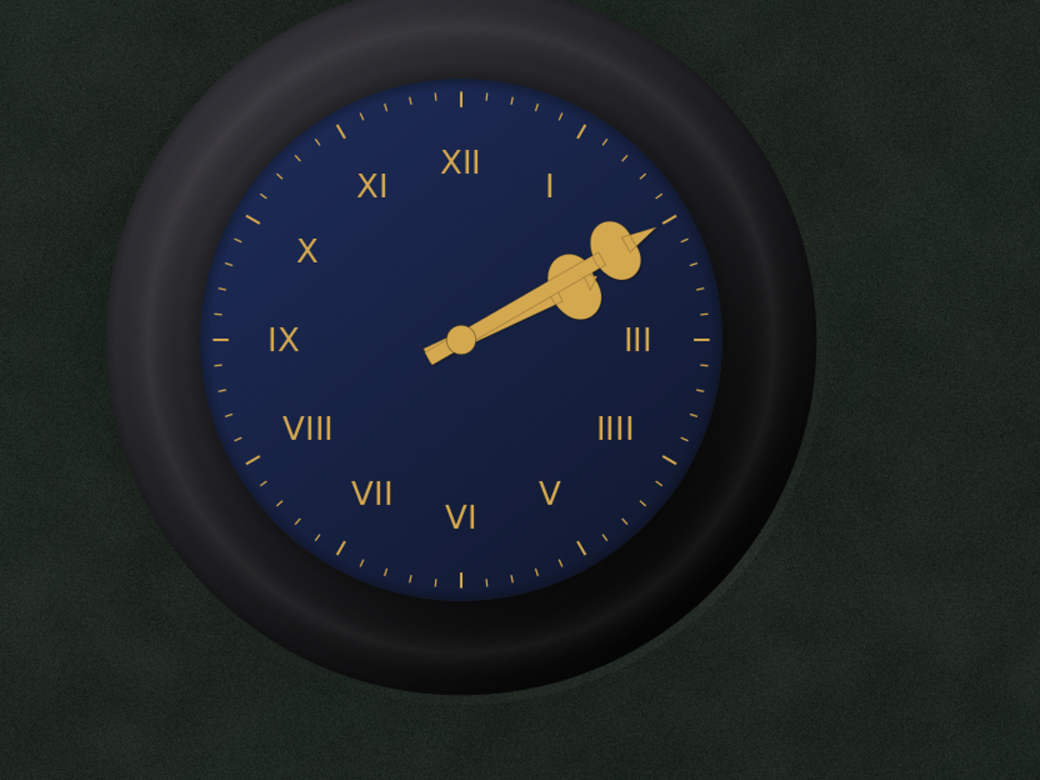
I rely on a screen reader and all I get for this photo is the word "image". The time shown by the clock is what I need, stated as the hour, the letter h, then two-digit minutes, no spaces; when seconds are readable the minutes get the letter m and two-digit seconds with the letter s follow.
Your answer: 2h10
